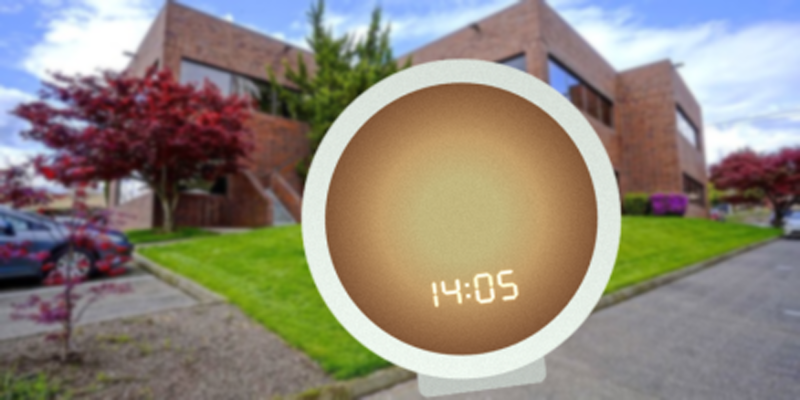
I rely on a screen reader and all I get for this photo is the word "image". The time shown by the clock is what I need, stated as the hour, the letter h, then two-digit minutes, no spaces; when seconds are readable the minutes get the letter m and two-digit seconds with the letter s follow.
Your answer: 14h05
